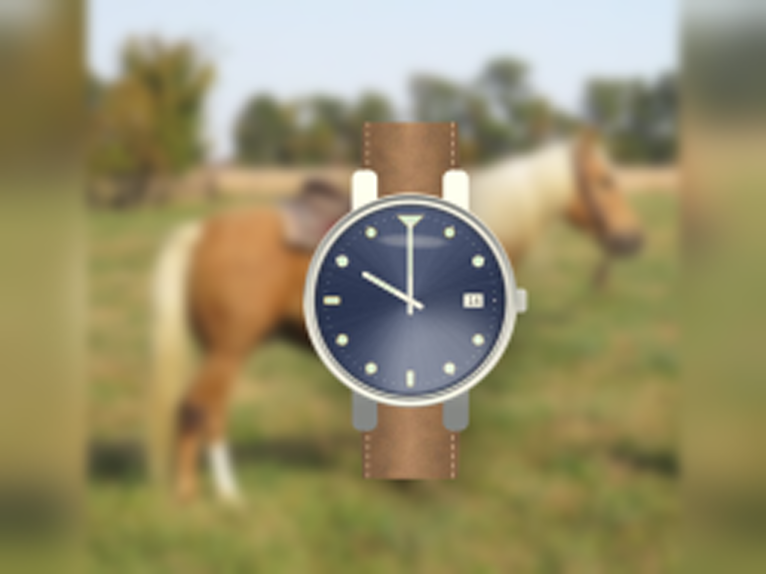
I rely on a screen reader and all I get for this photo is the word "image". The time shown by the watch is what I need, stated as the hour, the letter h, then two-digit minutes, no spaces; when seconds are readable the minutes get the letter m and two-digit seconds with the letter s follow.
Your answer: 10h00
